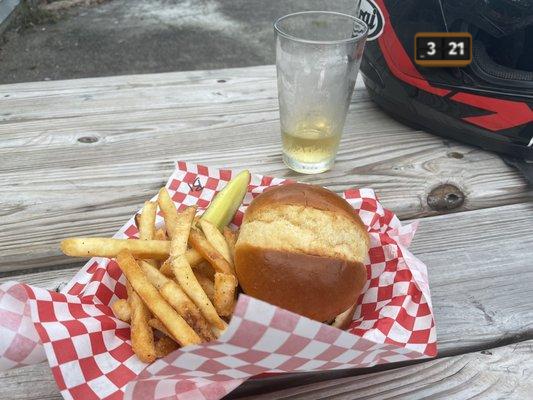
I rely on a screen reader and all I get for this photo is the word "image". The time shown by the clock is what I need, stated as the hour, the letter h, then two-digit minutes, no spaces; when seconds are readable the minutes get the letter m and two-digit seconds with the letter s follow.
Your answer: 3h21
